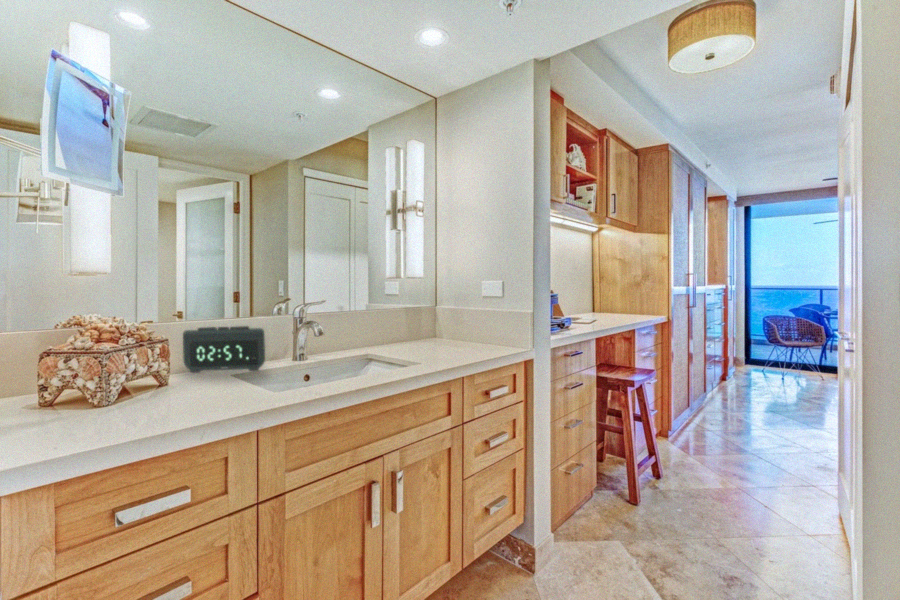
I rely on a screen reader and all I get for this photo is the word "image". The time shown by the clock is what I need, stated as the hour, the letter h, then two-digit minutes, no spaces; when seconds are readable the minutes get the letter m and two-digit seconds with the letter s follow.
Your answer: 2h57
